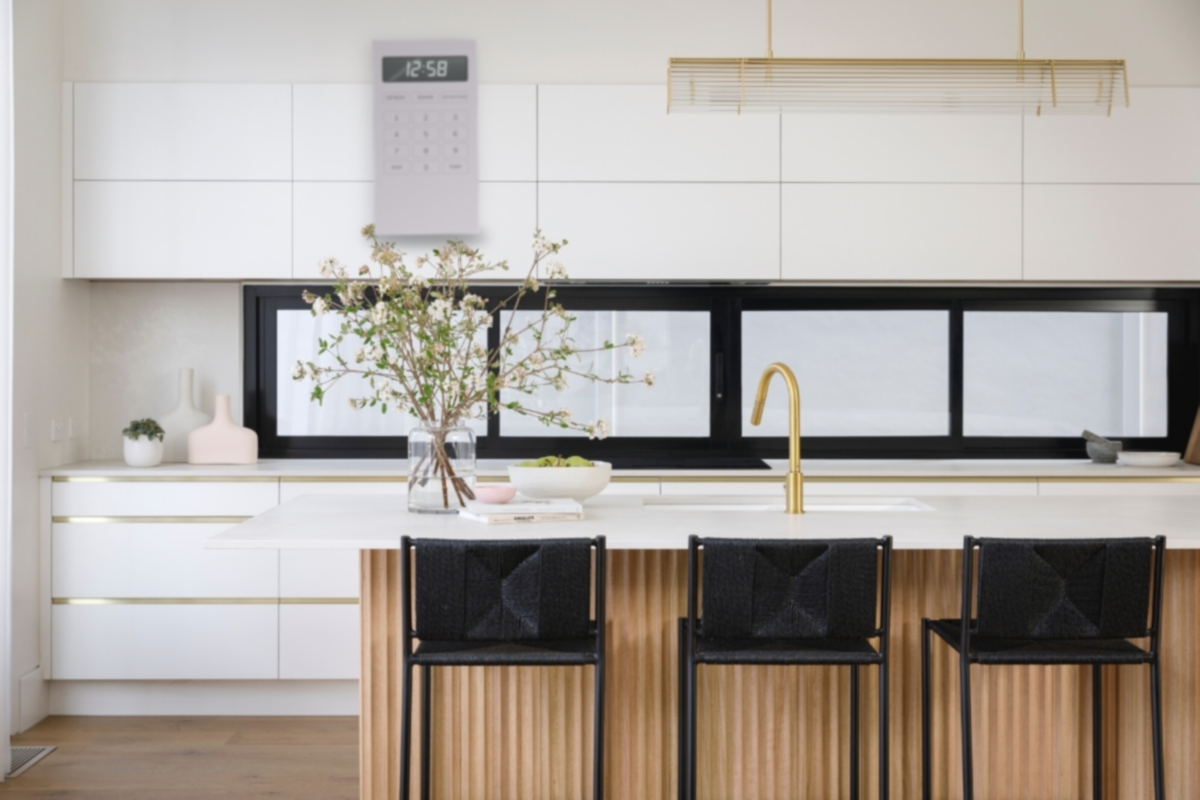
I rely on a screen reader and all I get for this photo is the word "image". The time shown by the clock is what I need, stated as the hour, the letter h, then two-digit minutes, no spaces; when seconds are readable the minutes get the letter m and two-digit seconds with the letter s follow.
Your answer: 12h58
